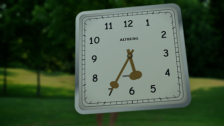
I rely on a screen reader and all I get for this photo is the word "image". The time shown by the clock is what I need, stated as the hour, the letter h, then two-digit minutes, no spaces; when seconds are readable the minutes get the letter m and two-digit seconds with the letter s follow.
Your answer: 5h35
